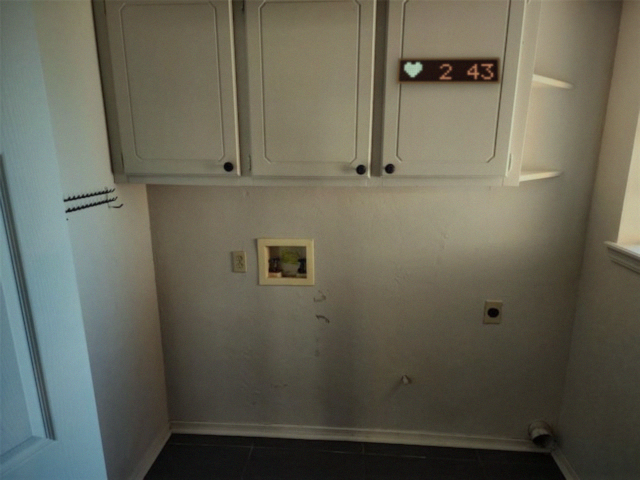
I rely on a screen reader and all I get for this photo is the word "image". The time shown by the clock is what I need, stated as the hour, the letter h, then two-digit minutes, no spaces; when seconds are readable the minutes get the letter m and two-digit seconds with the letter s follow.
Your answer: 2h43
